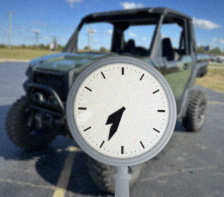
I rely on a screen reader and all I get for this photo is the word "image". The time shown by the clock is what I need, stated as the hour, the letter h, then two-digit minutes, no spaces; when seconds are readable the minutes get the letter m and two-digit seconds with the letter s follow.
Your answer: 7h34
